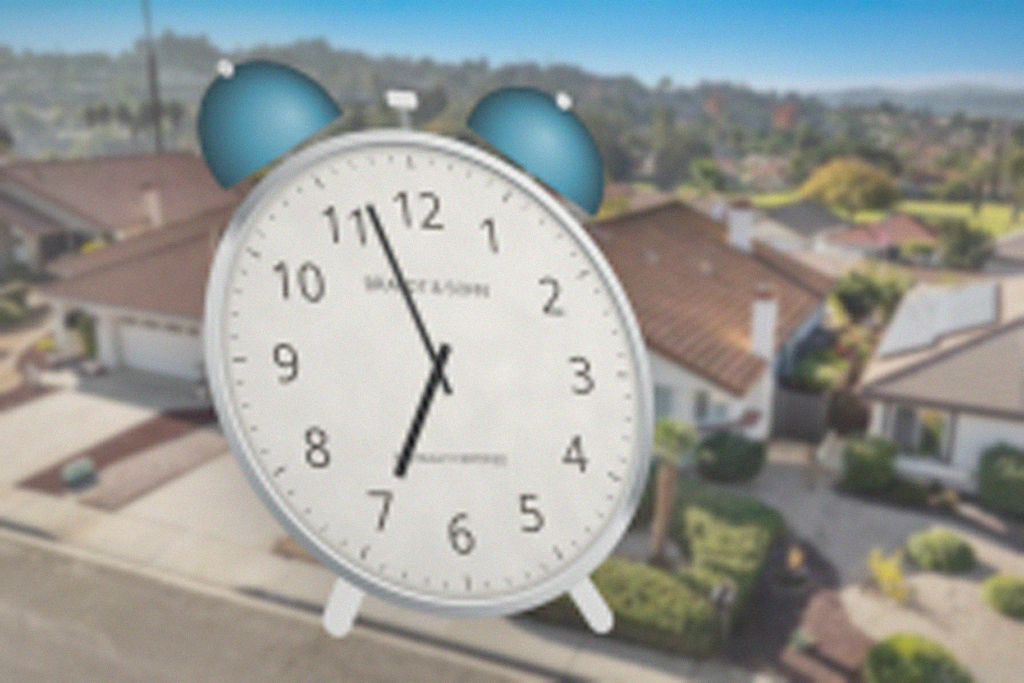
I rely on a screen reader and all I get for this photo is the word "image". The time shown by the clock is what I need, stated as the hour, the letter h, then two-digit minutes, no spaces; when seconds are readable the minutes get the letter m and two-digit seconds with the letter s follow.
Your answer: 6h57
